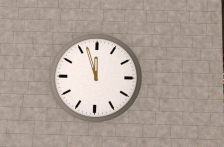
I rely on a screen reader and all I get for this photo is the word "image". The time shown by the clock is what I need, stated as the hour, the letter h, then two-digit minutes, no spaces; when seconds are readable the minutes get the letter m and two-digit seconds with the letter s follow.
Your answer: 11h57
